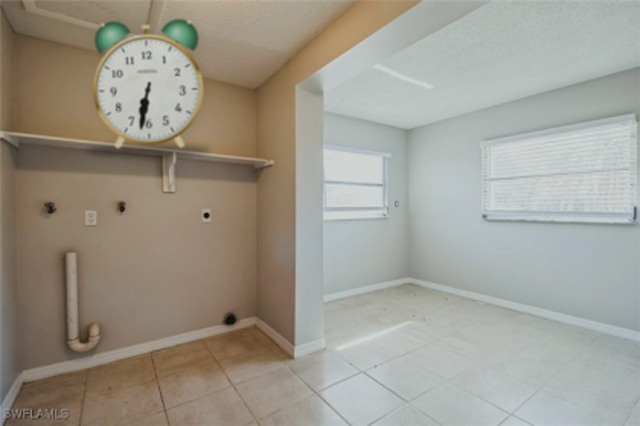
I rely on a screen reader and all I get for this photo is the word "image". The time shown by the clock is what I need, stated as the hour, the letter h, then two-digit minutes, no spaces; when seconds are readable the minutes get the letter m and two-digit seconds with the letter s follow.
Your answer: 6h32
